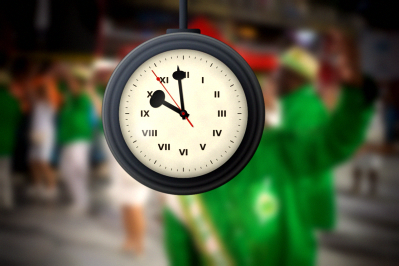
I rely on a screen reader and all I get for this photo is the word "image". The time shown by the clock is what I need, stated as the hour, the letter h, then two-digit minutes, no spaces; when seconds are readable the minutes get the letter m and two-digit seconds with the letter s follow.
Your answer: 9h58m54s
